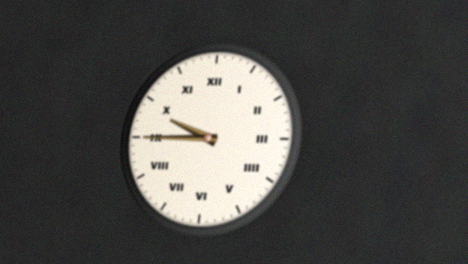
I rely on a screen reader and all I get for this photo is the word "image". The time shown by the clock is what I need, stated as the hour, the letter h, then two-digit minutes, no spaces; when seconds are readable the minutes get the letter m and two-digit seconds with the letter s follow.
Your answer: 9h45
